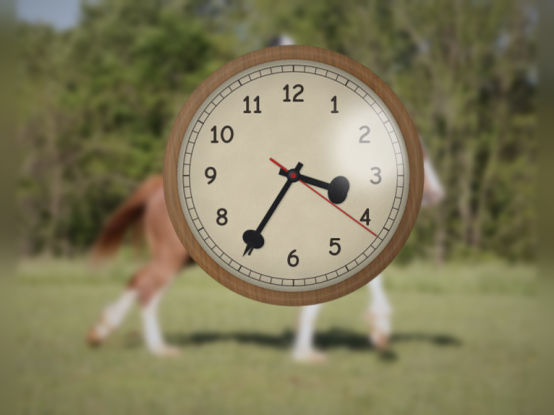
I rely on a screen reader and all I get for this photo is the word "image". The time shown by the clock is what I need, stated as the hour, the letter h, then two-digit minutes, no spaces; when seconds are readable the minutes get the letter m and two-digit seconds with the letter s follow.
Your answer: 3h35m21s
